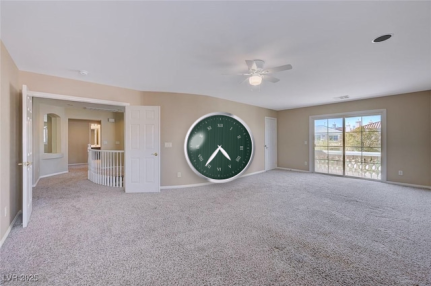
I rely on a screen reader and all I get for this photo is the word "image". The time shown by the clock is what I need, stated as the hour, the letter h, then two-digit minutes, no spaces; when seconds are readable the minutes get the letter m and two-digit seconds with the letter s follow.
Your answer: 4h36
